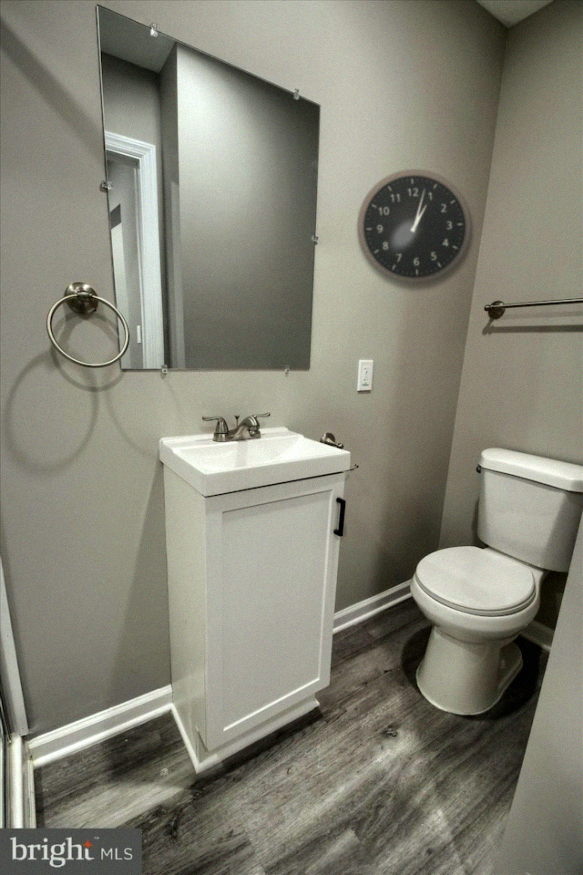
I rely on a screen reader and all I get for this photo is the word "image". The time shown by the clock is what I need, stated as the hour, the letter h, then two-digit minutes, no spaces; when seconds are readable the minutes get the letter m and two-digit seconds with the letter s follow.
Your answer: 1h03
